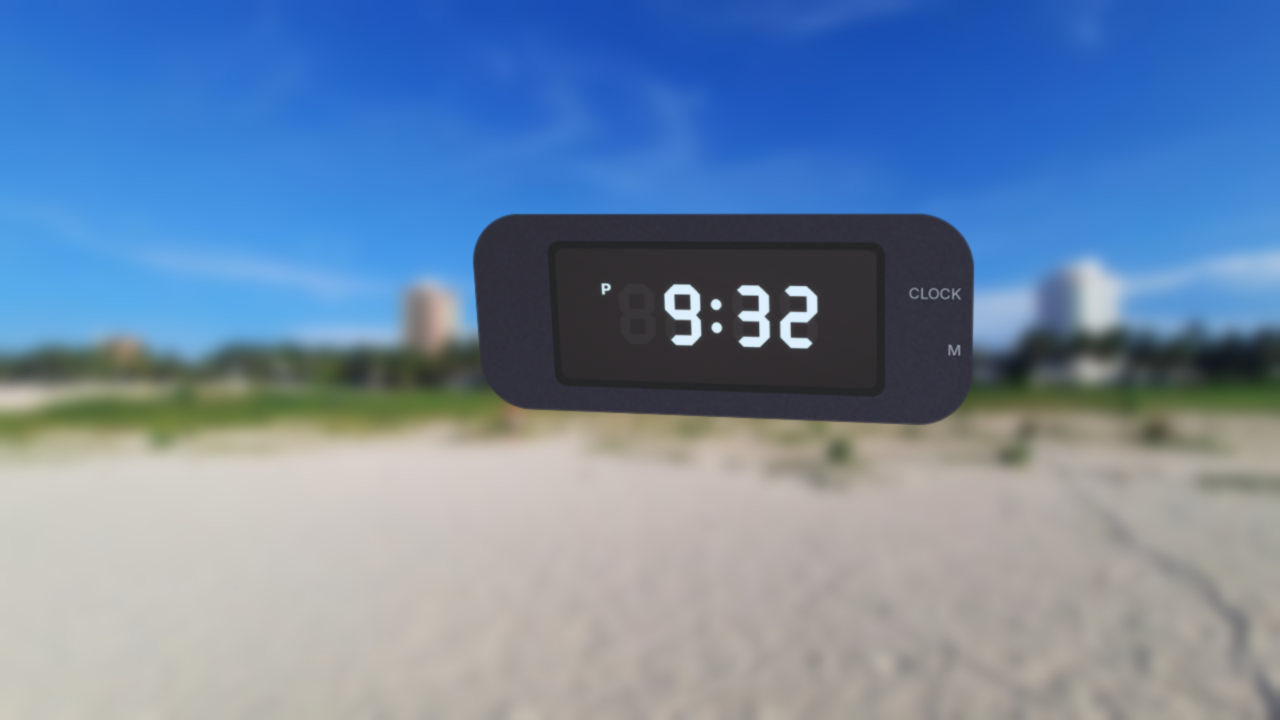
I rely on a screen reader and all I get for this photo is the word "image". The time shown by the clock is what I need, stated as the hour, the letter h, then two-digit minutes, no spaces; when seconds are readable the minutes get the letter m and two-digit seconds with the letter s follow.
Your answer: 9h32
